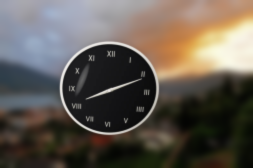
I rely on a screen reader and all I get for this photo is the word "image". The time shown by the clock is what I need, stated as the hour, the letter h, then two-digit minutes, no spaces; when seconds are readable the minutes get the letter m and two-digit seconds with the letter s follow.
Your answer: 8h11
